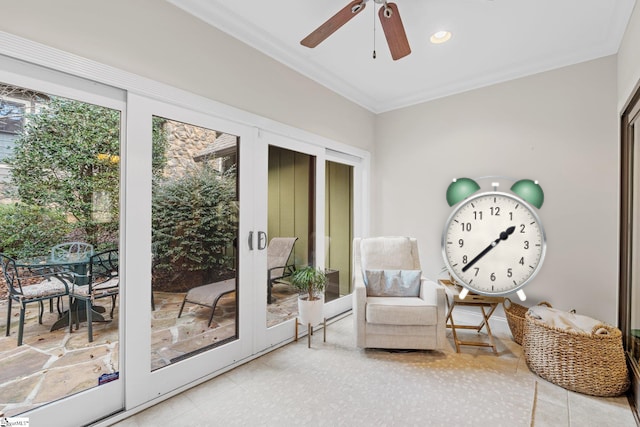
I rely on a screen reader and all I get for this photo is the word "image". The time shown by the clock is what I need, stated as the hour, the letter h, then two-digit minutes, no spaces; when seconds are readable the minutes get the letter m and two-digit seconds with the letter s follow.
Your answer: 1h38
